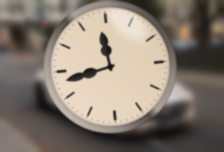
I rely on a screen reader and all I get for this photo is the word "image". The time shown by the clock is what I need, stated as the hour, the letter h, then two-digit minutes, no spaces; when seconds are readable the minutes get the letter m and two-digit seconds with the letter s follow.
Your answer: 11h43
